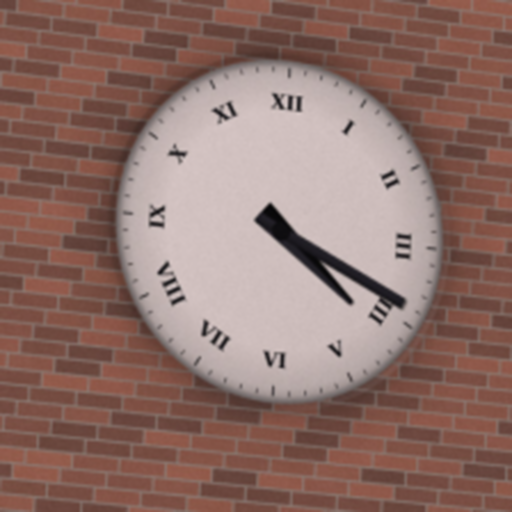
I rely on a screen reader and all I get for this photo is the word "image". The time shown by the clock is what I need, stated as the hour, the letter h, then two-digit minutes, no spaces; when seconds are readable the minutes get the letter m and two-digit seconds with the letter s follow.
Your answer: 4h19
